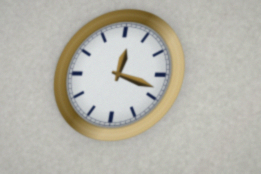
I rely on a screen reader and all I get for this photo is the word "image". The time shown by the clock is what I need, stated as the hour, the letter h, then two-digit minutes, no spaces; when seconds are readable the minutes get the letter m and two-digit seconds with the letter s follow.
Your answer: 12h18
